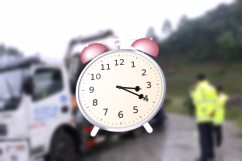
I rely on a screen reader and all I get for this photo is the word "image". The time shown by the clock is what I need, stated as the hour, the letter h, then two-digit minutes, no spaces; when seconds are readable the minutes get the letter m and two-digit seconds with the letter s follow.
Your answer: 3h20
